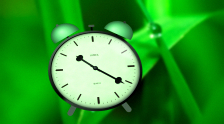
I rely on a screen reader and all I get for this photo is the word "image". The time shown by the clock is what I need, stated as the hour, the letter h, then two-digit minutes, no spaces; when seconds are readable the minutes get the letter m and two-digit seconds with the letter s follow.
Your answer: 10h21
